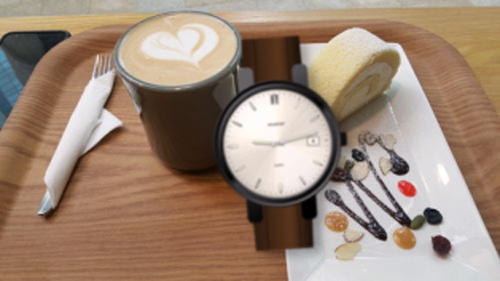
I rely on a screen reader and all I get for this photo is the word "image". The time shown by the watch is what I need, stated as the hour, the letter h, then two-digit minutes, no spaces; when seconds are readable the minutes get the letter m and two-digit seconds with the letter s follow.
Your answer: 9h13
